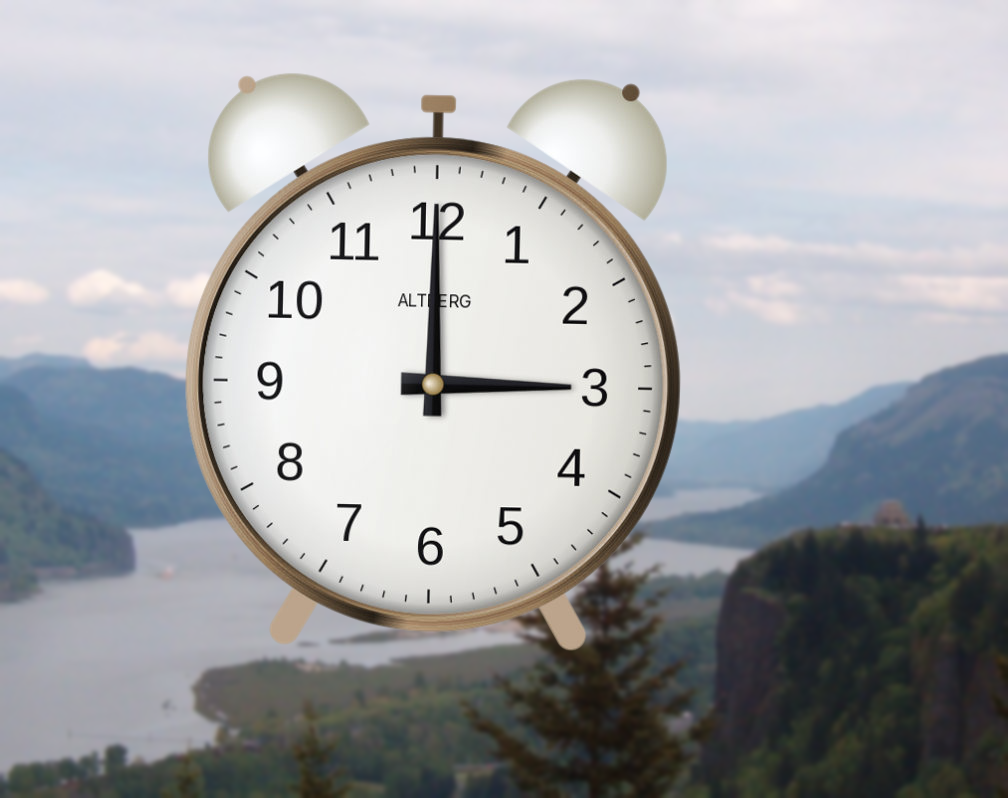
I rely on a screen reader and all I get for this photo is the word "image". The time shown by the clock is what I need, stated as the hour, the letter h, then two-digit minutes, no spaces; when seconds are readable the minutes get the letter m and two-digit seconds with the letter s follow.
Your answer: 3h00
